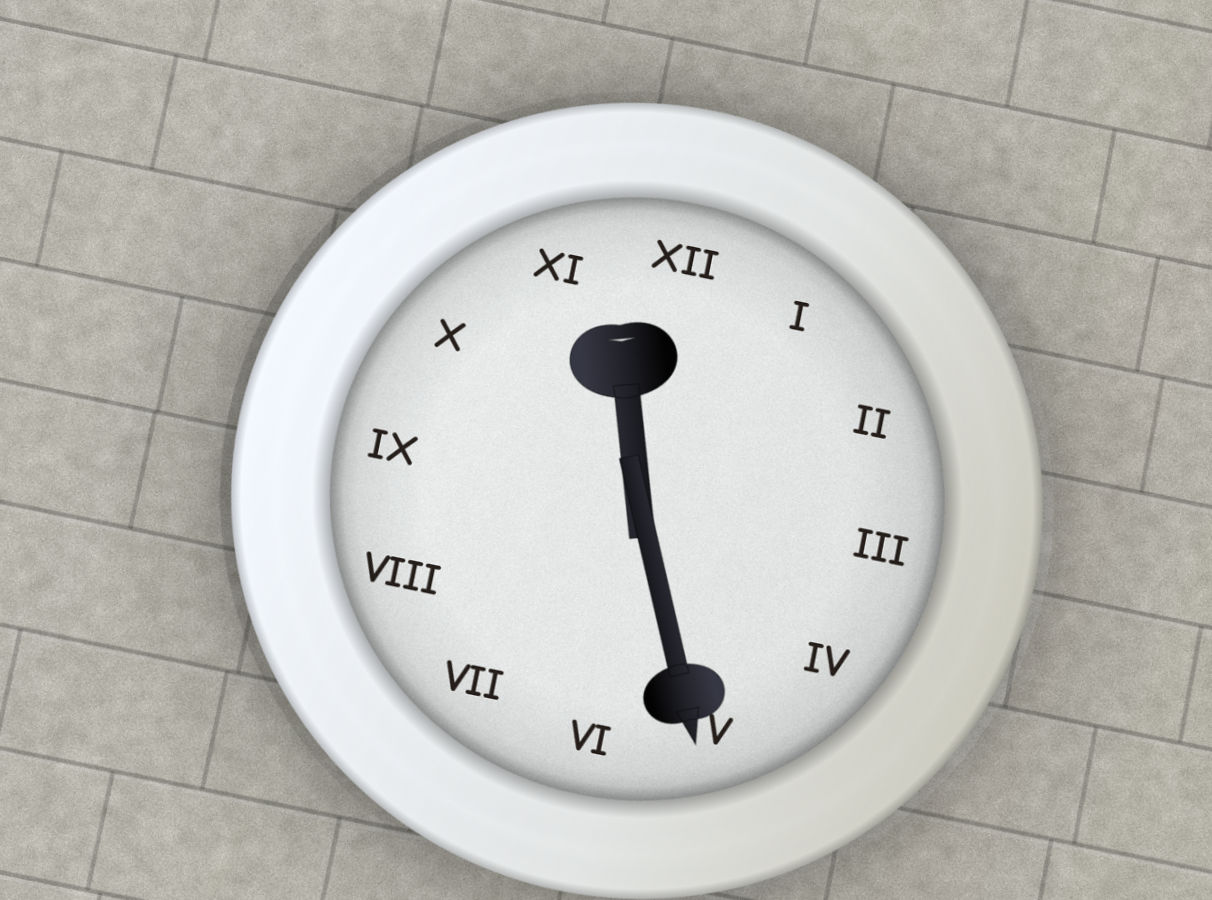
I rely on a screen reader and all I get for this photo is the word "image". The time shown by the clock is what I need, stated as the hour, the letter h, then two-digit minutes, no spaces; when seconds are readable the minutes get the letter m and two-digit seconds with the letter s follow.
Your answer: 11h26
